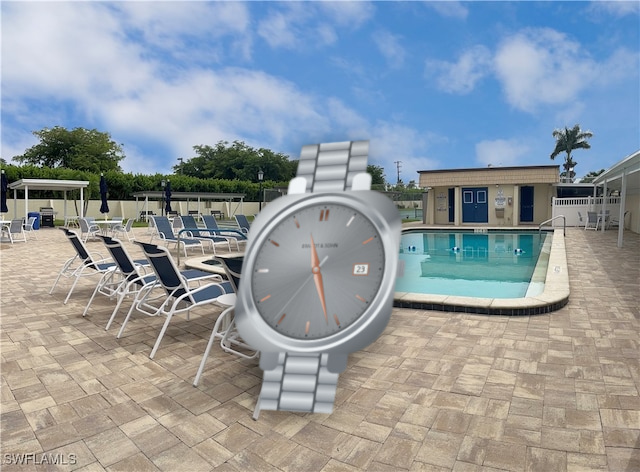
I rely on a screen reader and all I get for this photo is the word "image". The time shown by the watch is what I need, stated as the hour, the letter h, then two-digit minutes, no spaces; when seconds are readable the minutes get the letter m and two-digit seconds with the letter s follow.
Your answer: 11h26m36s
